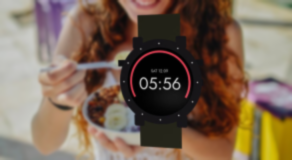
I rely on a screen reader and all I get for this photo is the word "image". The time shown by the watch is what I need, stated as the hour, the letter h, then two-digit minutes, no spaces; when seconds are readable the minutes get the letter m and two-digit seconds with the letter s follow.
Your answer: 5h56
